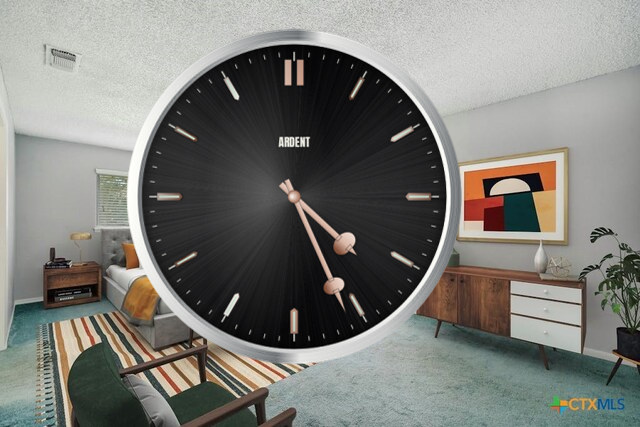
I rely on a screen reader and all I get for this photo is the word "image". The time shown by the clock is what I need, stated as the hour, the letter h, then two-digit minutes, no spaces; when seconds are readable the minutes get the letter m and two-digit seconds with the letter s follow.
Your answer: 4h26
